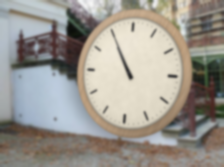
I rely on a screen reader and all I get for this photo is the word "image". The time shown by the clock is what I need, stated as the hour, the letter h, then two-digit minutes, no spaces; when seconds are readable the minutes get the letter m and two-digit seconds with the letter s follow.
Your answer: 10h55
